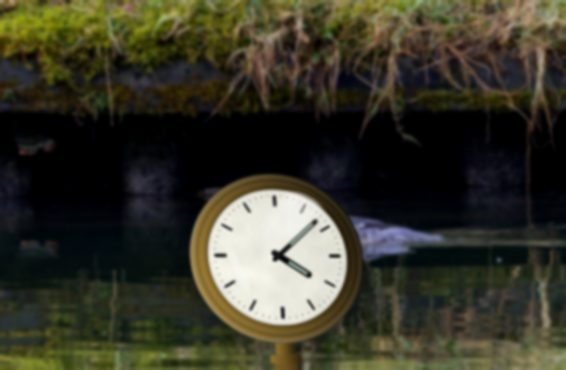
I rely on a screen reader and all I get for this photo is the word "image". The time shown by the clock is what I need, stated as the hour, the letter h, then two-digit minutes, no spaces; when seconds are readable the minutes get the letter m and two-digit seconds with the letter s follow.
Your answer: 4h08
